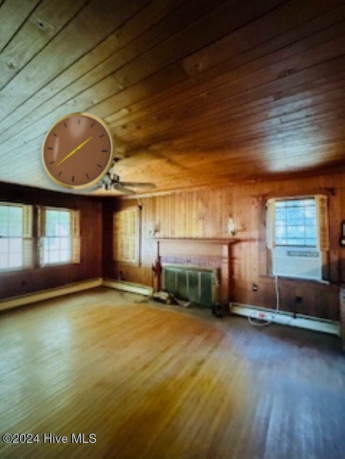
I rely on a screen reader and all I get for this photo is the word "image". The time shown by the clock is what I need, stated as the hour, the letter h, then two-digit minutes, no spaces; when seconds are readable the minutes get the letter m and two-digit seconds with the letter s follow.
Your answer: 1h38
